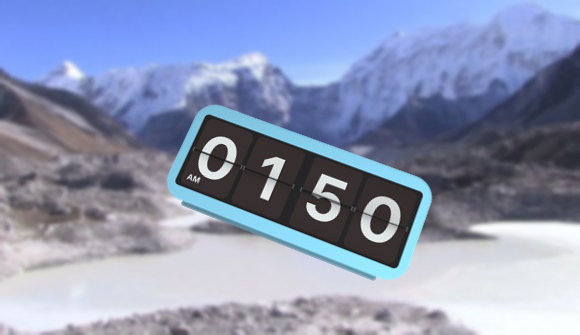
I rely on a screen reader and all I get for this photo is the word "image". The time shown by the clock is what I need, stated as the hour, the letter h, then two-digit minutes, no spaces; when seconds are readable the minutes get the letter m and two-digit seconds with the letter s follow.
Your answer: 1h50
